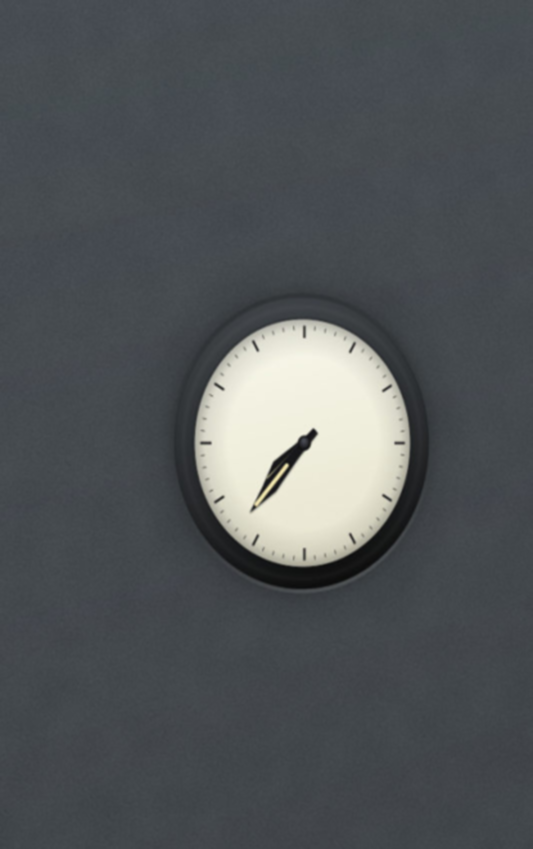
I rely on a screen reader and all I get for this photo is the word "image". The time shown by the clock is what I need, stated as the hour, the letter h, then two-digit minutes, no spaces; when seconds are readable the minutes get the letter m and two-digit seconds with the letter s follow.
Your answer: 7h37
